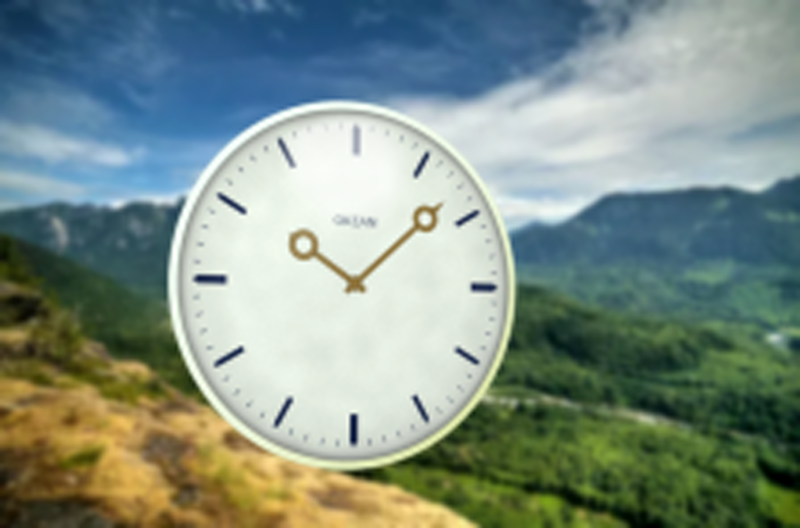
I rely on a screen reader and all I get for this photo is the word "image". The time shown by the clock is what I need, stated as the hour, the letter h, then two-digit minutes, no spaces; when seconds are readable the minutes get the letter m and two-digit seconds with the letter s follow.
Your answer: 10h08
